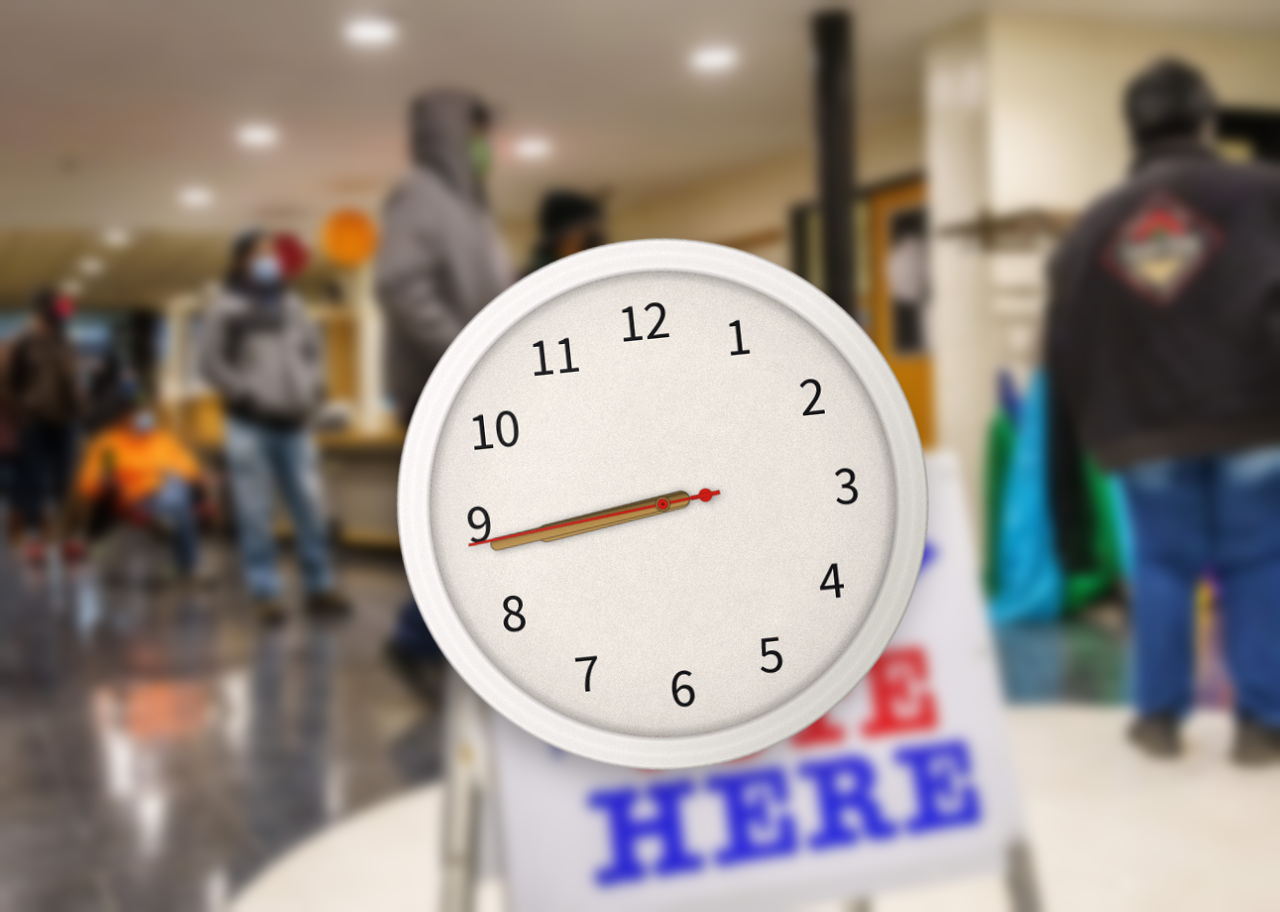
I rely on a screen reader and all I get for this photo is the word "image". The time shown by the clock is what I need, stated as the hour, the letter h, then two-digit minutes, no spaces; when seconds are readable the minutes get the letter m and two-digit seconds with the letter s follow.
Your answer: 8h43m44s
